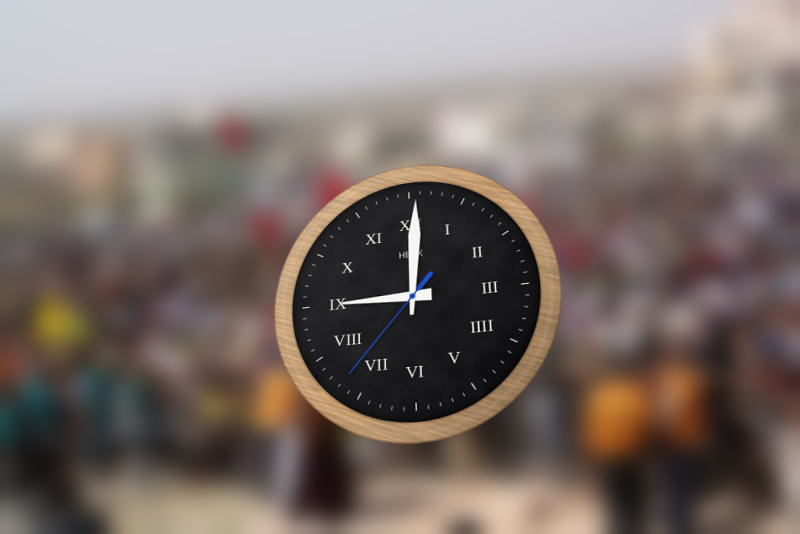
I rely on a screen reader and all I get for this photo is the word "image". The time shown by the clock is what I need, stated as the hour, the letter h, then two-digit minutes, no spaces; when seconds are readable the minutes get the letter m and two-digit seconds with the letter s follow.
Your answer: 9h00m37s
